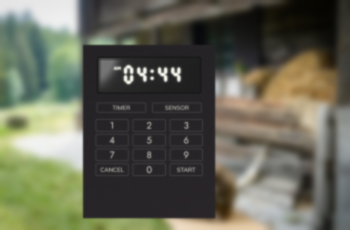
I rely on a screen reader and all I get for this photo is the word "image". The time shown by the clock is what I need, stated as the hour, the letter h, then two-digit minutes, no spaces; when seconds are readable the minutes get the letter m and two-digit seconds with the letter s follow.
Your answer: 4h44
